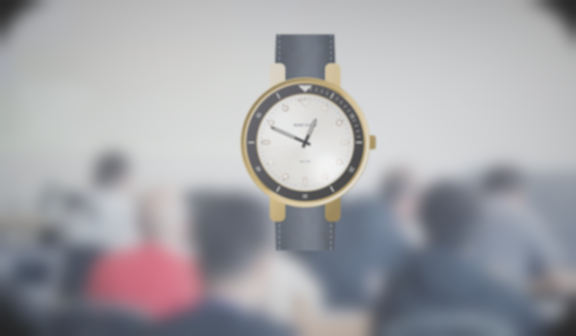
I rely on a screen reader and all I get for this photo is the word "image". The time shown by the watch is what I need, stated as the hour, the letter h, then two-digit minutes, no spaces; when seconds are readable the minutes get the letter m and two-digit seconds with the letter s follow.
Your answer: 12h49
